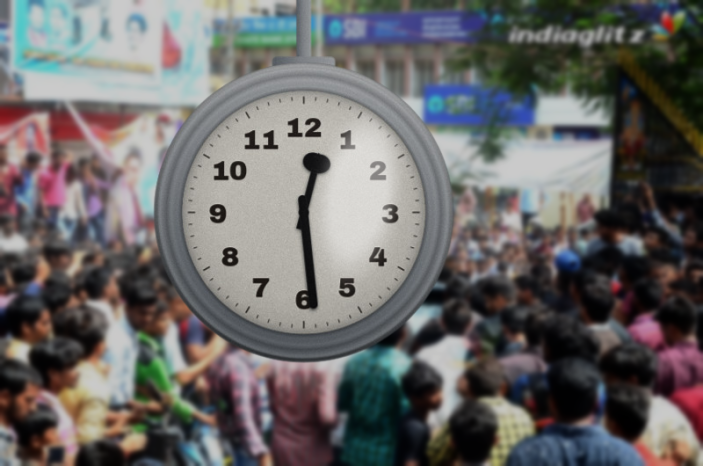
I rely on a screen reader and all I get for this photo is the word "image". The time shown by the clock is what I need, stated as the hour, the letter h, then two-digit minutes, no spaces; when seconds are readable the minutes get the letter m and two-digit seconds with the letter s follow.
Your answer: 12h29
